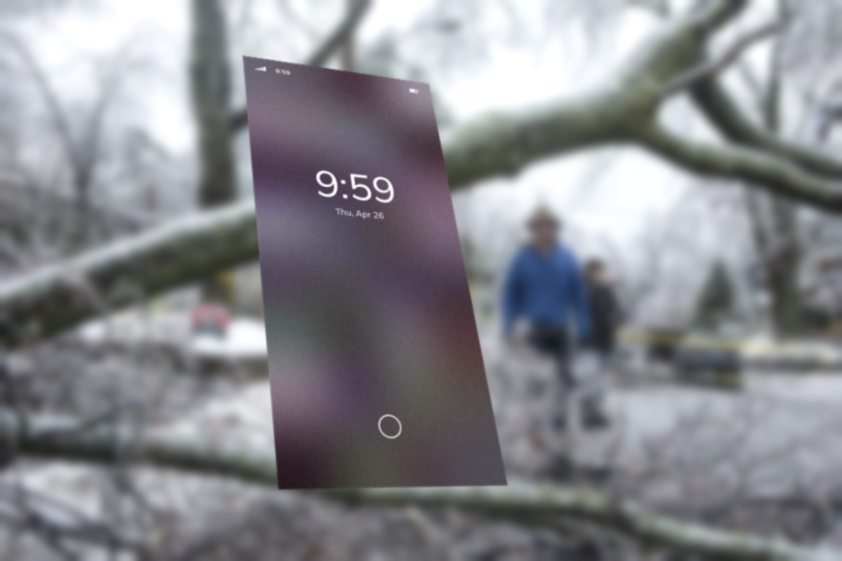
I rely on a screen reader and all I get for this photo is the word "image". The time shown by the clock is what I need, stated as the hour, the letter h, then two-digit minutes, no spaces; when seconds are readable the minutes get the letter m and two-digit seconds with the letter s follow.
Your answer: 9h59
